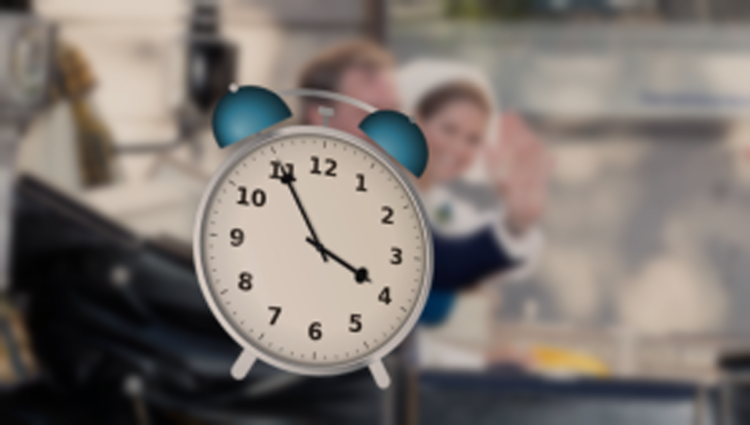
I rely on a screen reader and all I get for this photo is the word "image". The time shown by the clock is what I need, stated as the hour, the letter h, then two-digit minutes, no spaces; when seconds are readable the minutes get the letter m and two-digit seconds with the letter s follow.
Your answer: 3h55
